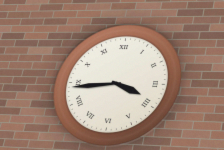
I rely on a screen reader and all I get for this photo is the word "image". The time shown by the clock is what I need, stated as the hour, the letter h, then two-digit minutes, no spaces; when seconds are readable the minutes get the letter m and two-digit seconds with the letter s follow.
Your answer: 3h44
